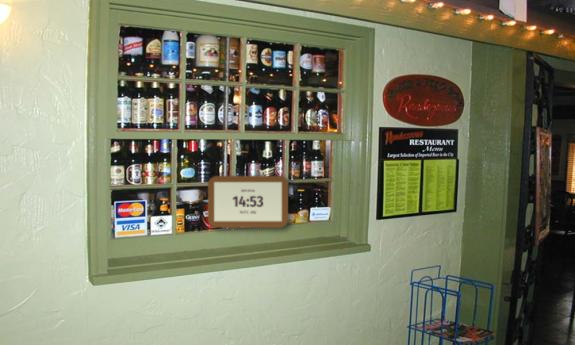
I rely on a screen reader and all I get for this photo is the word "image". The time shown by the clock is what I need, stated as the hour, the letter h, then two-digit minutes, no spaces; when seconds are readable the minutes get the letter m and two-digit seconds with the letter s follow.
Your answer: 14h53
